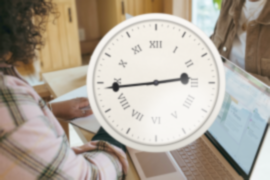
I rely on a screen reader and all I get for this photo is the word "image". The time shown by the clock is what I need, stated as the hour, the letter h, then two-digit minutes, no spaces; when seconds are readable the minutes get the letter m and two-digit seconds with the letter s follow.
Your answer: 2h44
